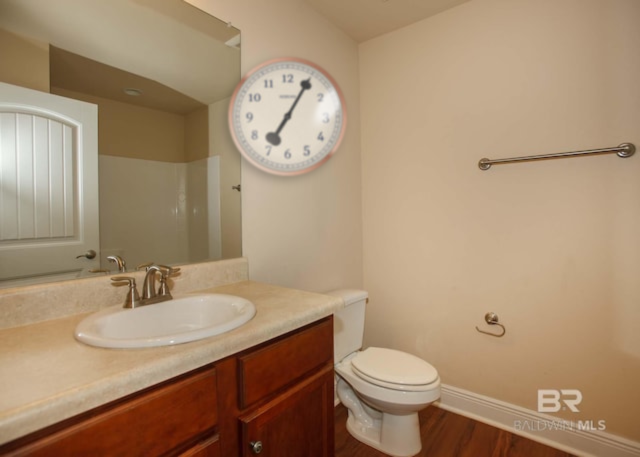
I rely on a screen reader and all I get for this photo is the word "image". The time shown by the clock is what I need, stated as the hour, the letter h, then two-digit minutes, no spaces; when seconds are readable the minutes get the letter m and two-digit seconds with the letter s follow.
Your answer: 7h05
